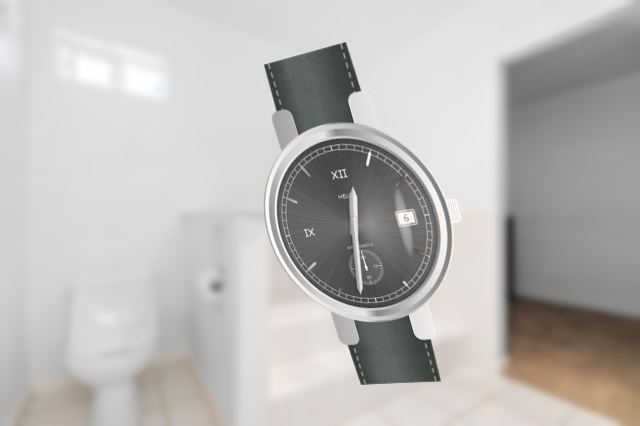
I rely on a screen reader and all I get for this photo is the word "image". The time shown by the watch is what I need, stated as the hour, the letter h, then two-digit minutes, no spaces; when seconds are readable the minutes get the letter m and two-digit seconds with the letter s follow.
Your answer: 12h32
